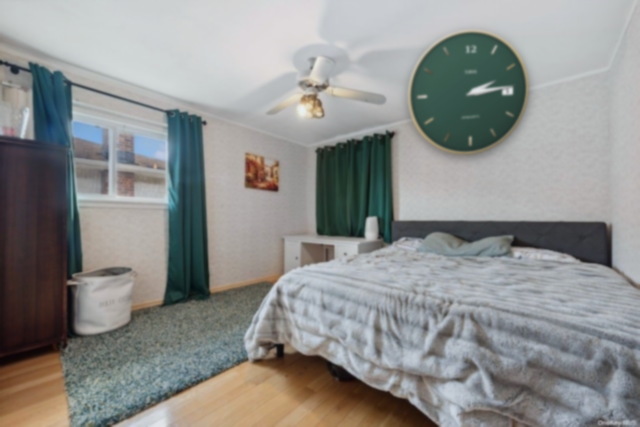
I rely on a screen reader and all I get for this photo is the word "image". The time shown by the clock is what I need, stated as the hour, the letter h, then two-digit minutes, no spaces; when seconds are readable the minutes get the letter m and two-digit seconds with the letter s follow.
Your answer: 2h14
